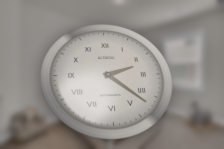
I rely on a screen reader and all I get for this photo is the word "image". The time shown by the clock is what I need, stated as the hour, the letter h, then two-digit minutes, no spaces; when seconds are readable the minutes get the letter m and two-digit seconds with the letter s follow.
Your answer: 2h22
